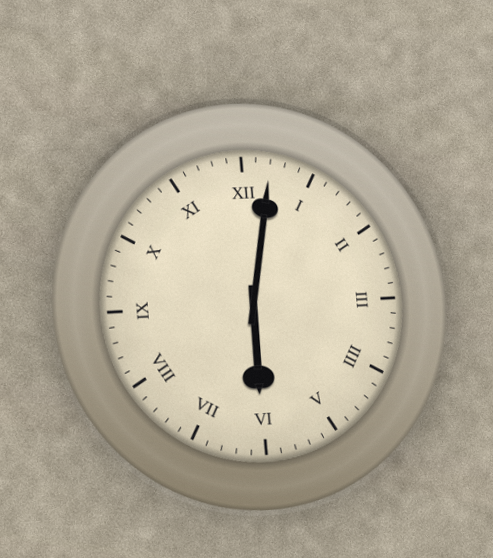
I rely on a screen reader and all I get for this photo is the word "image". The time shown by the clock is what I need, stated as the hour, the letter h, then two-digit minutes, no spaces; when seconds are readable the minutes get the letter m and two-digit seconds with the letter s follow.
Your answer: 6h02
